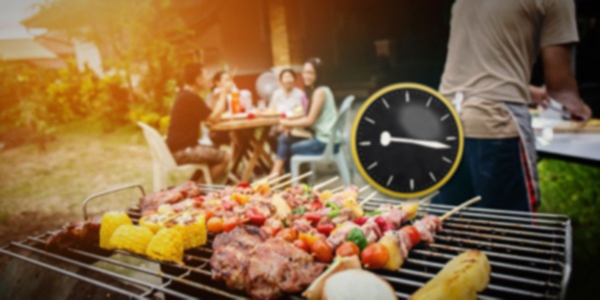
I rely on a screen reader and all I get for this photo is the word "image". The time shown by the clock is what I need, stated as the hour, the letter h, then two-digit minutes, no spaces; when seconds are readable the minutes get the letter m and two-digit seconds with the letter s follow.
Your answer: 9h17
